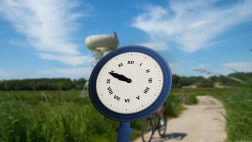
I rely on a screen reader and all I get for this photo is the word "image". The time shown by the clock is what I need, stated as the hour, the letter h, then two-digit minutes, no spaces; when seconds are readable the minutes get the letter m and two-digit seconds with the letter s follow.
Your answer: 9h49
